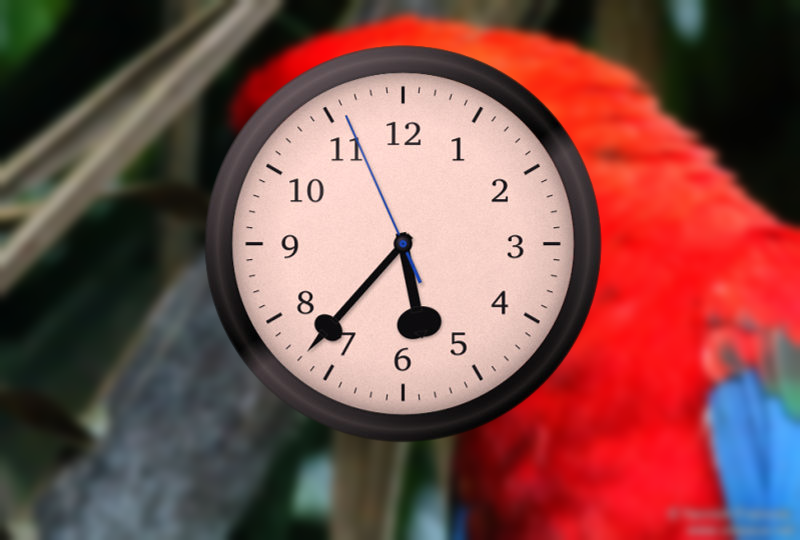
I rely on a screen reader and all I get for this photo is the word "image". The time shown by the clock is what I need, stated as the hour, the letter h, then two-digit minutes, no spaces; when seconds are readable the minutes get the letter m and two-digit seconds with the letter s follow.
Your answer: 5h36m56s
